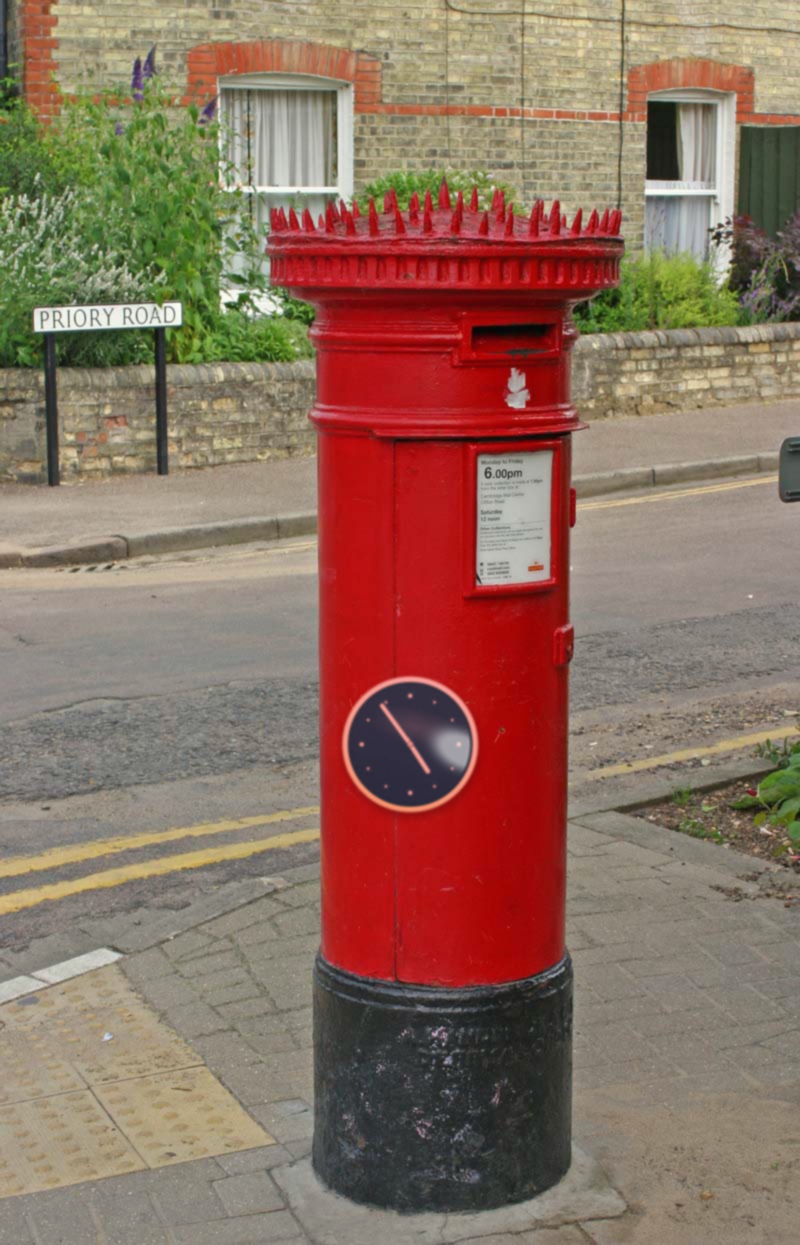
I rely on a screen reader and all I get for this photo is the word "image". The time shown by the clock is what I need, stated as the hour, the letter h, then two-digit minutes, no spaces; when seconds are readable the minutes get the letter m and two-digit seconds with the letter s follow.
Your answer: 4h54
